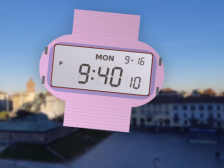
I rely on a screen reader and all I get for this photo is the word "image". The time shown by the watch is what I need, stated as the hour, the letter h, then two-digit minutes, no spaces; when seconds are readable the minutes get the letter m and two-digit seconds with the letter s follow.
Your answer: 9h40m10s
